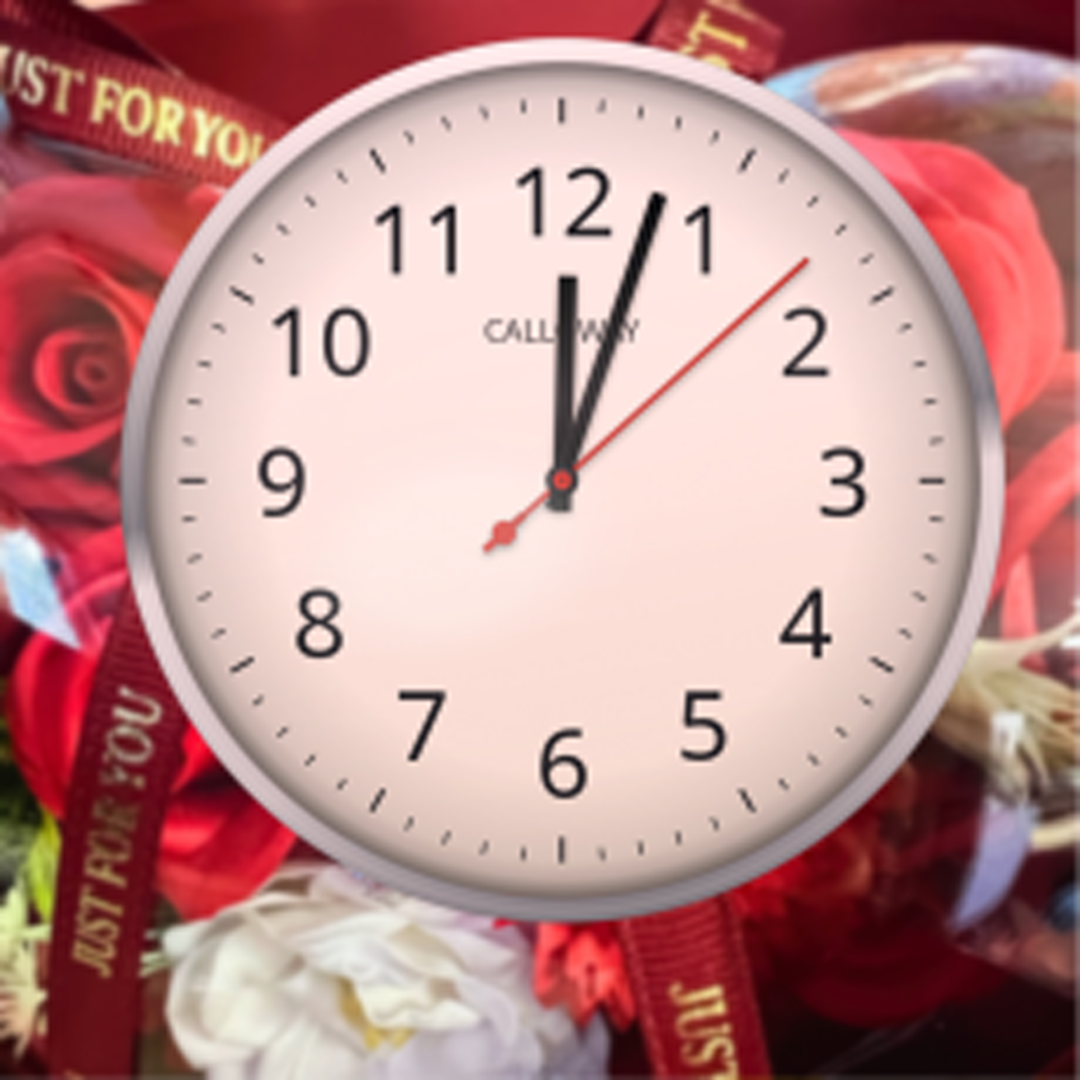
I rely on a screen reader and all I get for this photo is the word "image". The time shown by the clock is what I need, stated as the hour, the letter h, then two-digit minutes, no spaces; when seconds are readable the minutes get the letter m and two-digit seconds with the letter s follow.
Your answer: 12h03m08s
